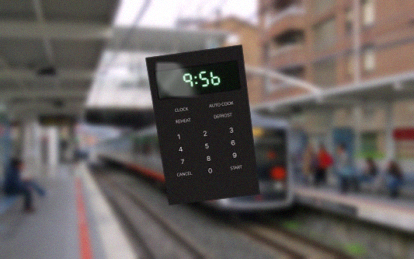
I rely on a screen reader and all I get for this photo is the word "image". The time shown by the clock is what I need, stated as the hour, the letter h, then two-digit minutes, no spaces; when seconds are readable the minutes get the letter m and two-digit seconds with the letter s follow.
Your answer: 9h56
